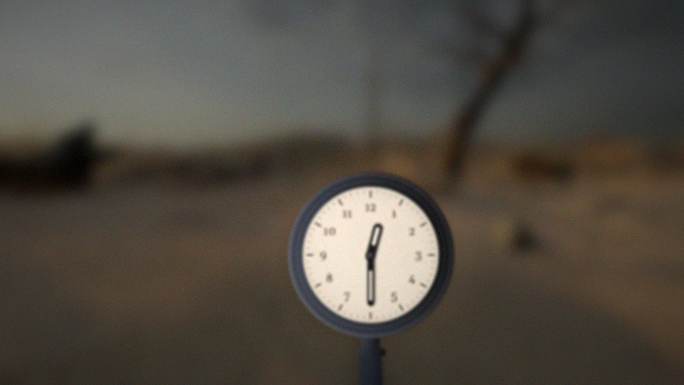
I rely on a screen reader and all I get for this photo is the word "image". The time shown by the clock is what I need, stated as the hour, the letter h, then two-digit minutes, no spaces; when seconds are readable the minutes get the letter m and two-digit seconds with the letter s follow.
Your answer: 12h30
